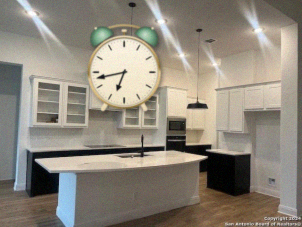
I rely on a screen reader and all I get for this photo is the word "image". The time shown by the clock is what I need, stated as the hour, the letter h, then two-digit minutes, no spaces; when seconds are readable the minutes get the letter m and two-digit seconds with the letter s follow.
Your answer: 6h43
